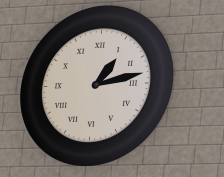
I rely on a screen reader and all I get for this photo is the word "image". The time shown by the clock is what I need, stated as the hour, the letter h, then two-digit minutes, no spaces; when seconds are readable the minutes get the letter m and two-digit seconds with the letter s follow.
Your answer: 1h13
